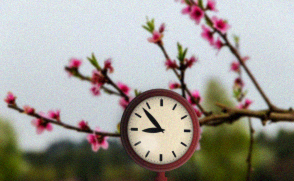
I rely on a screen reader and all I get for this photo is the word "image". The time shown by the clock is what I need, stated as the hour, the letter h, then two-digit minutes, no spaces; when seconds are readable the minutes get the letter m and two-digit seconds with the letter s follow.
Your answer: 8h53
